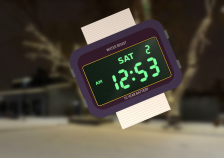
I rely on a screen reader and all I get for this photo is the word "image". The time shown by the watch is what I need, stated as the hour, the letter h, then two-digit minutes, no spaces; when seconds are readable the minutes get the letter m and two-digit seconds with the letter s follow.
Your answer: 12h53
